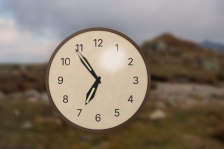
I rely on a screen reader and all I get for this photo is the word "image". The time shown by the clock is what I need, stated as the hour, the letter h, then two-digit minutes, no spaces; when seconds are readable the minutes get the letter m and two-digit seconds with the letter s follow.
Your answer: 6h54
